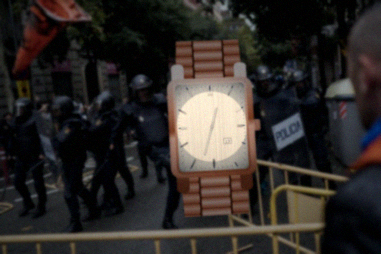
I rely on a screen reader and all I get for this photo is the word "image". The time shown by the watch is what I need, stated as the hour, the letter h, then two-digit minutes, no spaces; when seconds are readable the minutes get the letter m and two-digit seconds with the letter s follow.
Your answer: 12h33
